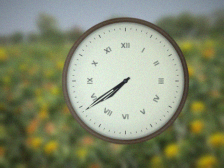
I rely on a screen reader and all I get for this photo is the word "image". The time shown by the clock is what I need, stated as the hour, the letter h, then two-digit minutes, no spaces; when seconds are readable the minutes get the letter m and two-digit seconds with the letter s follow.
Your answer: 7h39
